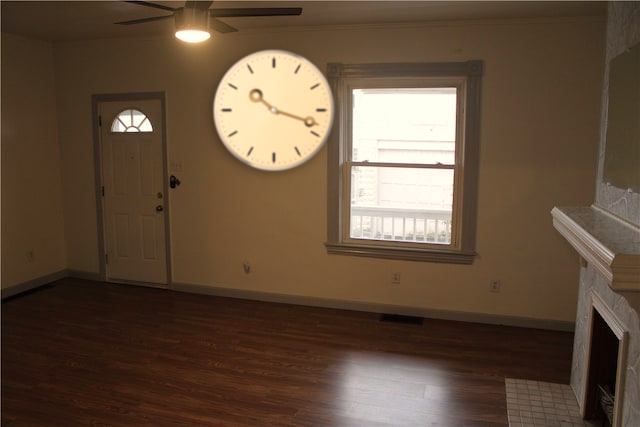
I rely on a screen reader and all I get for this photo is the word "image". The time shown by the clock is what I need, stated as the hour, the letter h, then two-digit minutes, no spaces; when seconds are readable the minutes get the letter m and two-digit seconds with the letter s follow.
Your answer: 10h18
